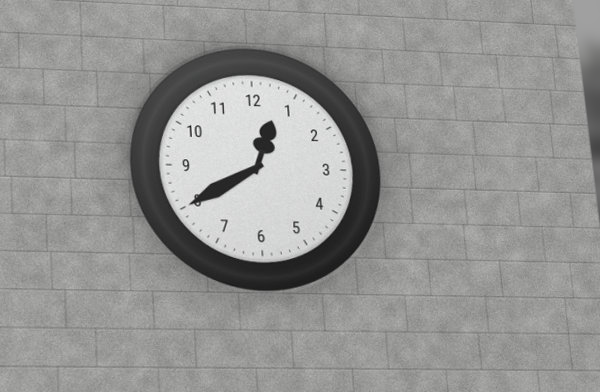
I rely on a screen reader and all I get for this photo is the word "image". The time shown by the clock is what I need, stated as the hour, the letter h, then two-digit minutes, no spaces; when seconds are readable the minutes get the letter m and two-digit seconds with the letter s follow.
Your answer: 12h40
